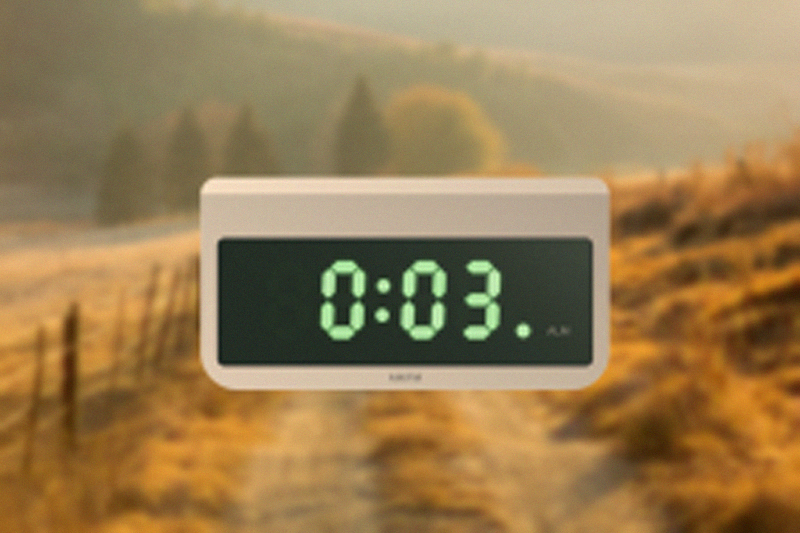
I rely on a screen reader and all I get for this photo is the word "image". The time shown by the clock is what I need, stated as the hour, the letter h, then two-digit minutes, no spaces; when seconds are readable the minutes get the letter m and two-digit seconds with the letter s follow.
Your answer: 0h03
